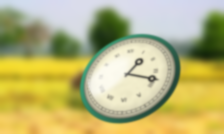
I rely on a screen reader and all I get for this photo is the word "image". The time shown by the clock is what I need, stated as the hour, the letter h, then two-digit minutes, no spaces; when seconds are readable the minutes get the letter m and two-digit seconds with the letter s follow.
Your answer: 1h18
